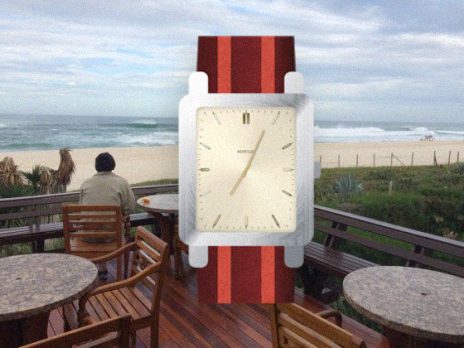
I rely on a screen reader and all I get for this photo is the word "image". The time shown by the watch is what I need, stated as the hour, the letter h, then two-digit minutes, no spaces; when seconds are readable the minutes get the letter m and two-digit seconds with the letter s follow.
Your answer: 7h04
